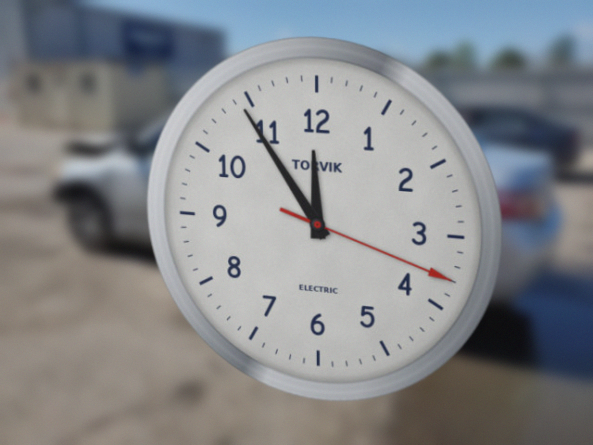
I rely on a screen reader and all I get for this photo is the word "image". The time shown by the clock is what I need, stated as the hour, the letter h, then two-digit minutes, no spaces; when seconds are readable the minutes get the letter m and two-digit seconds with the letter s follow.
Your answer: 11h54m18s
